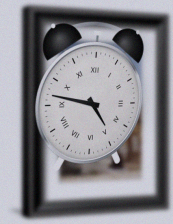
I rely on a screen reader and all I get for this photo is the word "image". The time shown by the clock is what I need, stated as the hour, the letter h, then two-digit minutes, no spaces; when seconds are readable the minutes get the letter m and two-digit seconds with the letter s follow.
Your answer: 4h47
